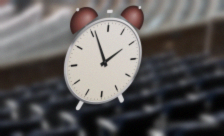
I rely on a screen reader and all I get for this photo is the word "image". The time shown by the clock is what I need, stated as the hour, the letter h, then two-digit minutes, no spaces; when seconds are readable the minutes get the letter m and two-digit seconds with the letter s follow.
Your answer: 1h56
